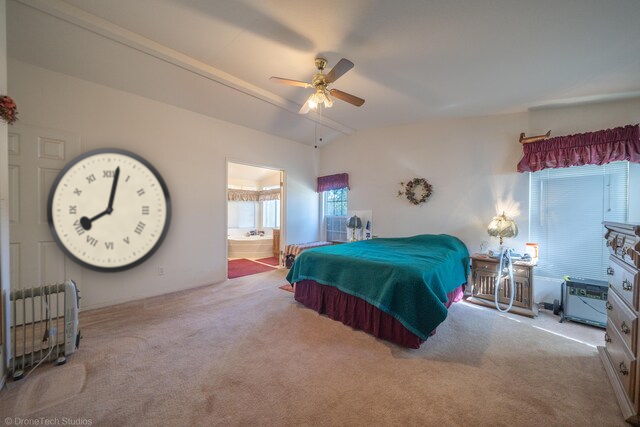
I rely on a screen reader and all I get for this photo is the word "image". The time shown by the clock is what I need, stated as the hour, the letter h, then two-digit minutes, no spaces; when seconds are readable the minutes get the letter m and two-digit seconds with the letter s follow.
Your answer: 8h02
